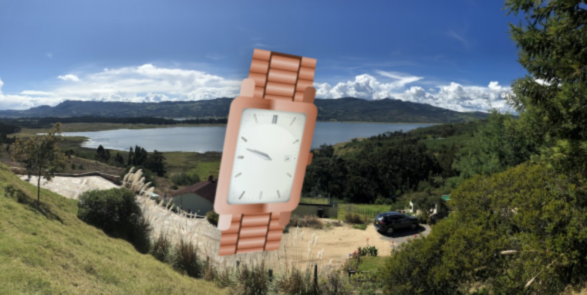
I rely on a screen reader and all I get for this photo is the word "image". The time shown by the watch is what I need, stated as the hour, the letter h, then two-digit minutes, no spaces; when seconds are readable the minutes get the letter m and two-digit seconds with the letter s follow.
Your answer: 9h48
